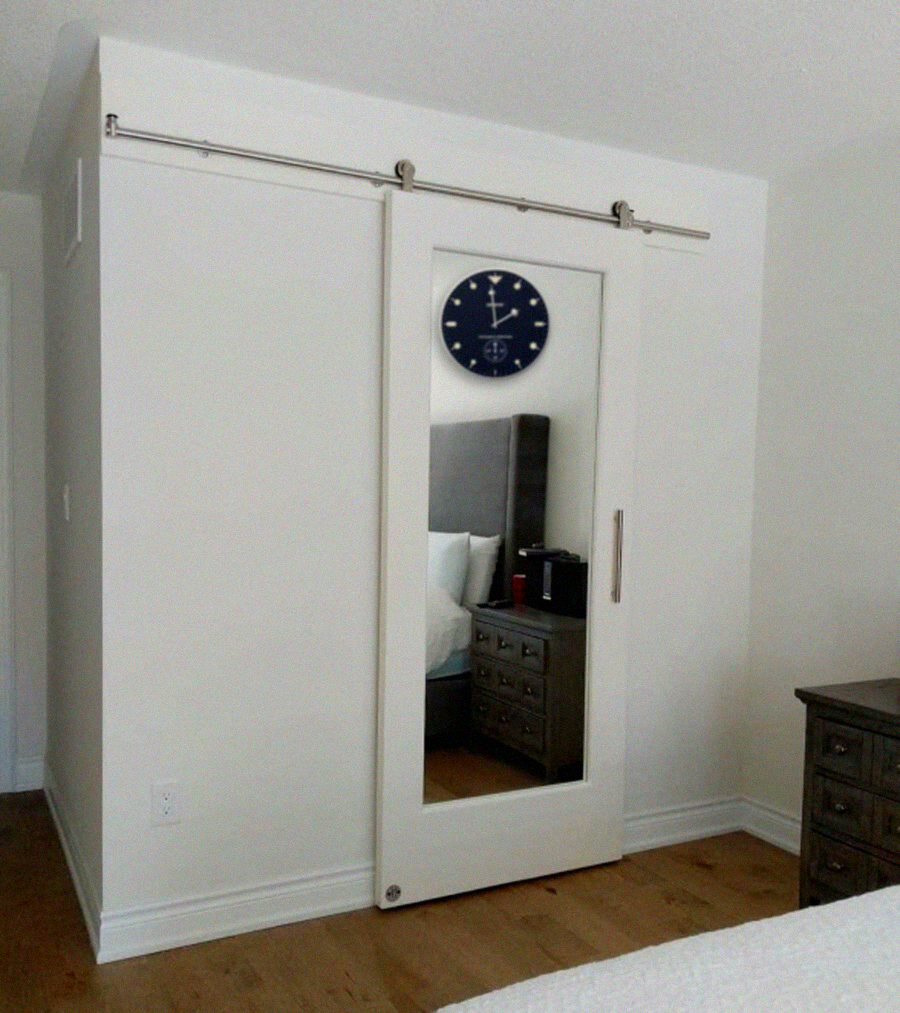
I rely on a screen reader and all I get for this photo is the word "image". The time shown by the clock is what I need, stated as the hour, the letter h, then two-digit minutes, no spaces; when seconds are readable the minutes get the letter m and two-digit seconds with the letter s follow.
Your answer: 1h59
